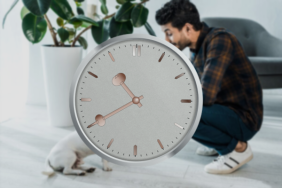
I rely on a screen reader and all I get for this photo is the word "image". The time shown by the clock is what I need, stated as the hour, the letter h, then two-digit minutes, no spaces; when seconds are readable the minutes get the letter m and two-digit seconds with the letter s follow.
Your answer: 10h40
